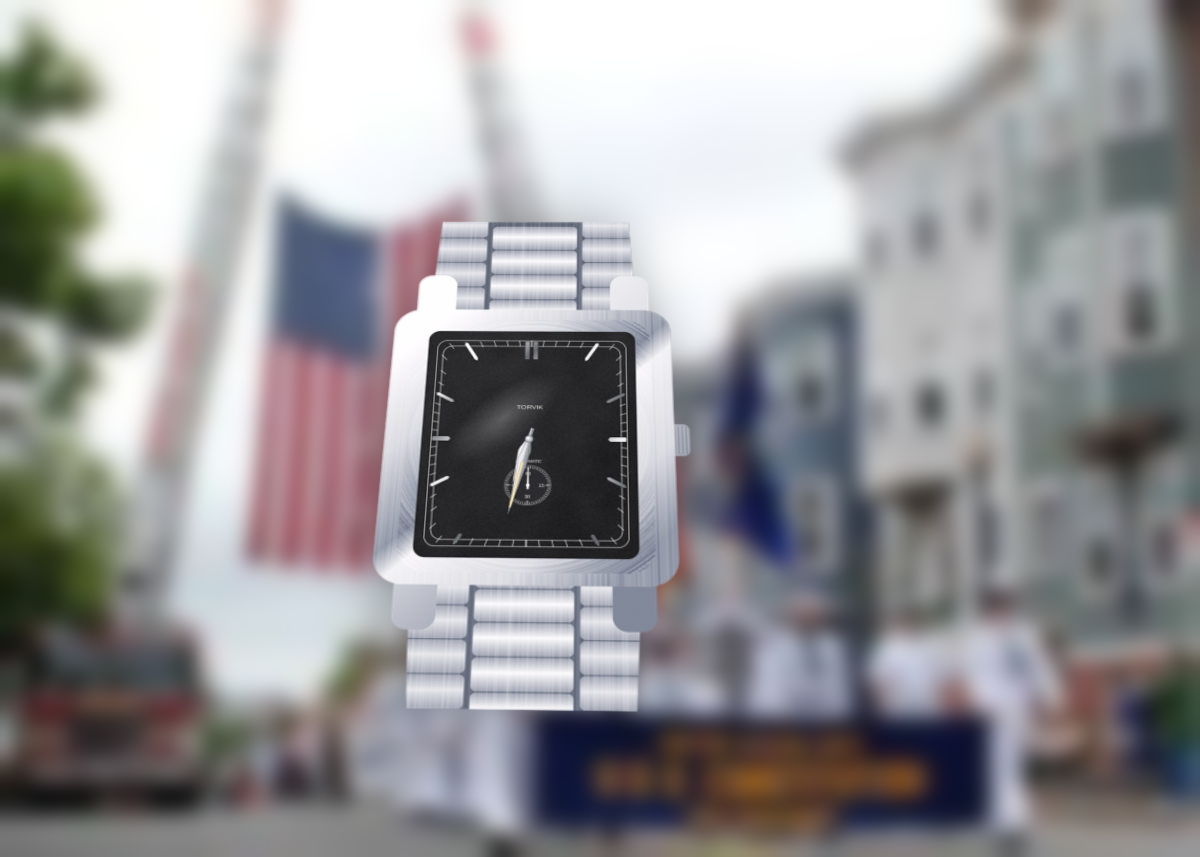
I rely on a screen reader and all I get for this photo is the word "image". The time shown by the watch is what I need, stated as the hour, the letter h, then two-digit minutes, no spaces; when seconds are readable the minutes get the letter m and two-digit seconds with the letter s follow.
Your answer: 6h32
